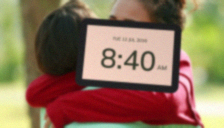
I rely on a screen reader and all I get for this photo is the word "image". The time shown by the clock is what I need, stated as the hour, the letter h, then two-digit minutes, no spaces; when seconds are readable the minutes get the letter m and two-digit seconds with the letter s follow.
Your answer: 8h40
